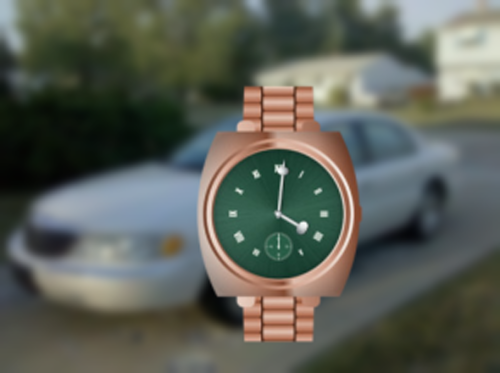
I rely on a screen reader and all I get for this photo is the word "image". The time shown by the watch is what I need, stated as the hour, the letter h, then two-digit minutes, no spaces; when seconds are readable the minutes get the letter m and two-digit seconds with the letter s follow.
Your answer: 4h01
